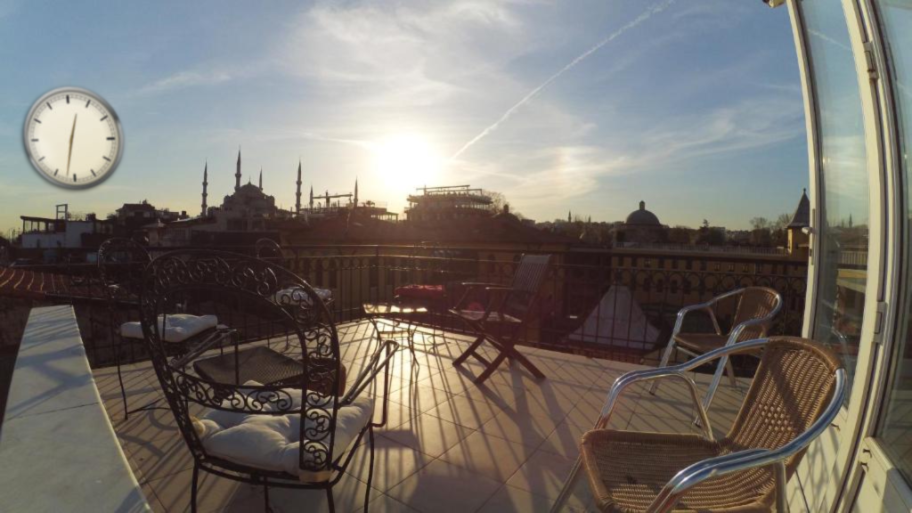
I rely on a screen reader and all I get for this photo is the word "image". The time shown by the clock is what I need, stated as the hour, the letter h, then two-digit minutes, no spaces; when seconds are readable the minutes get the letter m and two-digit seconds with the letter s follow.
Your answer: 12h32
